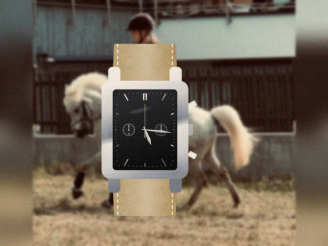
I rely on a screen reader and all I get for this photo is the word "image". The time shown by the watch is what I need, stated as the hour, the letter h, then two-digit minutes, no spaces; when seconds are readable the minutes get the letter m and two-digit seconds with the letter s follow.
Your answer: 5h16
